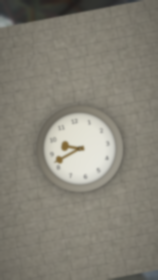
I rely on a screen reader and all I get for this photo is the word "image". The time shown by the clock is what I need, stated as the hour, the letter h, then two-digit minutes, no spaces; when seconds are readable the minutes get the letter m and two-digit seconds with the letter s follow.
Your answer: 9h42
